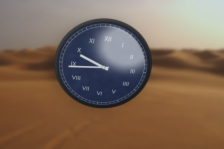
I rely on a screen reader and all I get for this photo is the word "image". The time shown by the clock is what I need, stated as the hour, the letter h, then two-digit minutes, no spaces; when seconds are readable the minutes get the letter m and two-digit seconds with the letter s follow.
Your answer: 9h44
